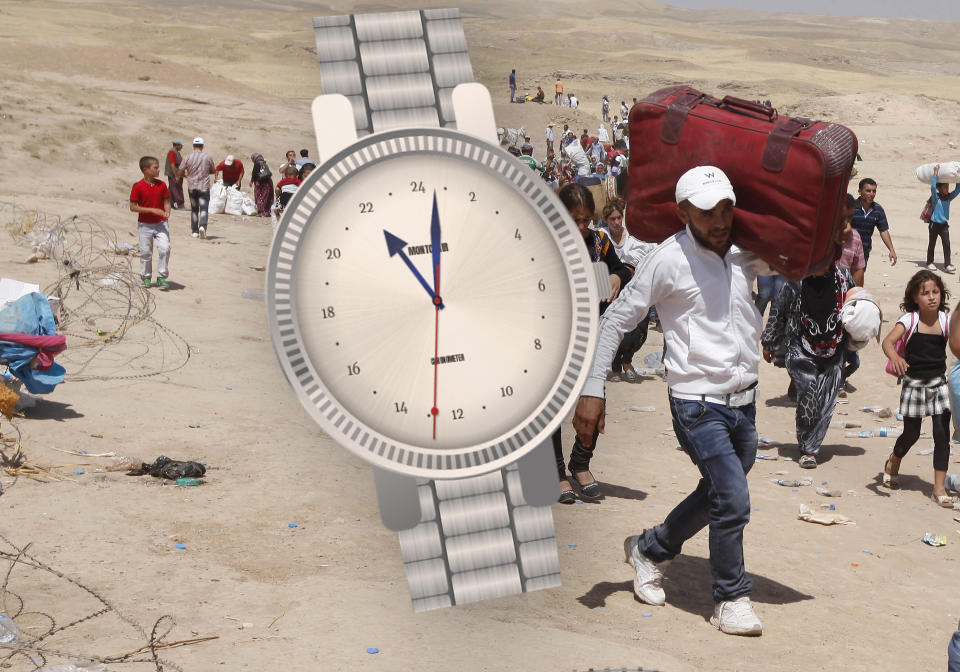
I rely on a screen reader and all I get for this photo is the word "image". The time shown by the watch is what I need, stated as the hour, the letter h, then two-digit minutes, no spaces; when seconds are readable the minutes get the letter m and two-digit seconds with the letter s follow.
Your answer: 22h01m32s
